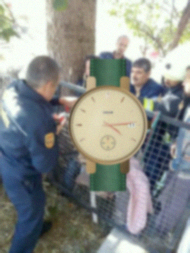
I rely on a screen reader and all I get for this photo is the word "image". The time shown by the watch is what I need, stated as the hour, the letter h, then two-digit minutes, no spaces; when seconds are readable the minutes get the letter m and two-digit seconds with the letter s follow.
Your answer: 4h14
